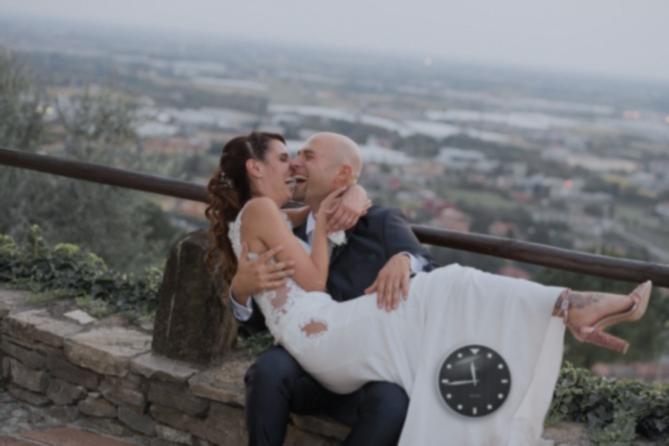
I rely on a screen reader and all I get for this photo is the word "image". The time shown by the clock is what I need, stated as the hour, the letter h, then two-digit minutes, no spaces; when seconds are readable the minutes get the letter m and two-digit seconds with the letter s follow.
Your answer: 11h44
